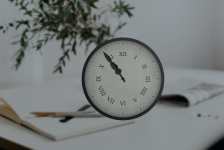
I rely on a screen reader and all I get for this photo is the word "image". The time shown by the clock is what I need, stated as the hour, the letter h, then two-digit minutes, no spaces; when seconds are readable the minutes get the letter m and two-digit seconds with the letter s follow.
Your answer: 10h54
